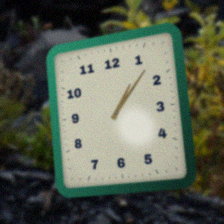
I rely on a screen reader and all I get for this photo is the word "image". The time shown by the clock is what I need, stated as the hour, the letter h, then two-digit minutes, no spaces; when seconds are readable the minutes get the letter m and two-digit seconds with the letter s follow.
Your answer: 1h07
